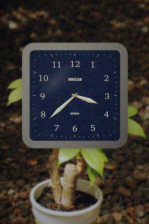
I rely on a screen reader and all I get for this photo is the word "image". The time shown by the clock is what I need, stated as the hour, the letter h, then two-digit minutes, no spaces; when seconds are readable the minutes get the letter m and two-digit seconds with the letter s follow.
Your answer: 3h38
